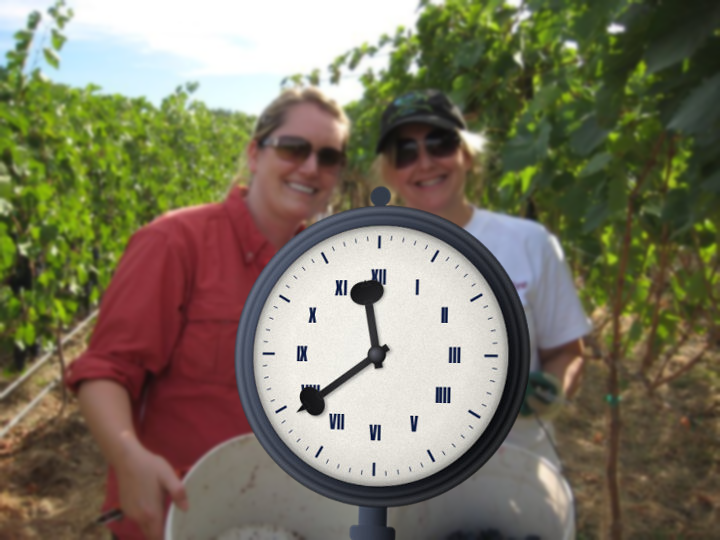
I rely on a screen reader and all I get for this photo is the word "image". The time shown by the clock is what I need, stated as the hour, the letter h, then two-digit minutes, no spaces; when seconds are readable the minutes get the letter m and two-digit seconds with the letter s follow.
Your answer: 11h39
